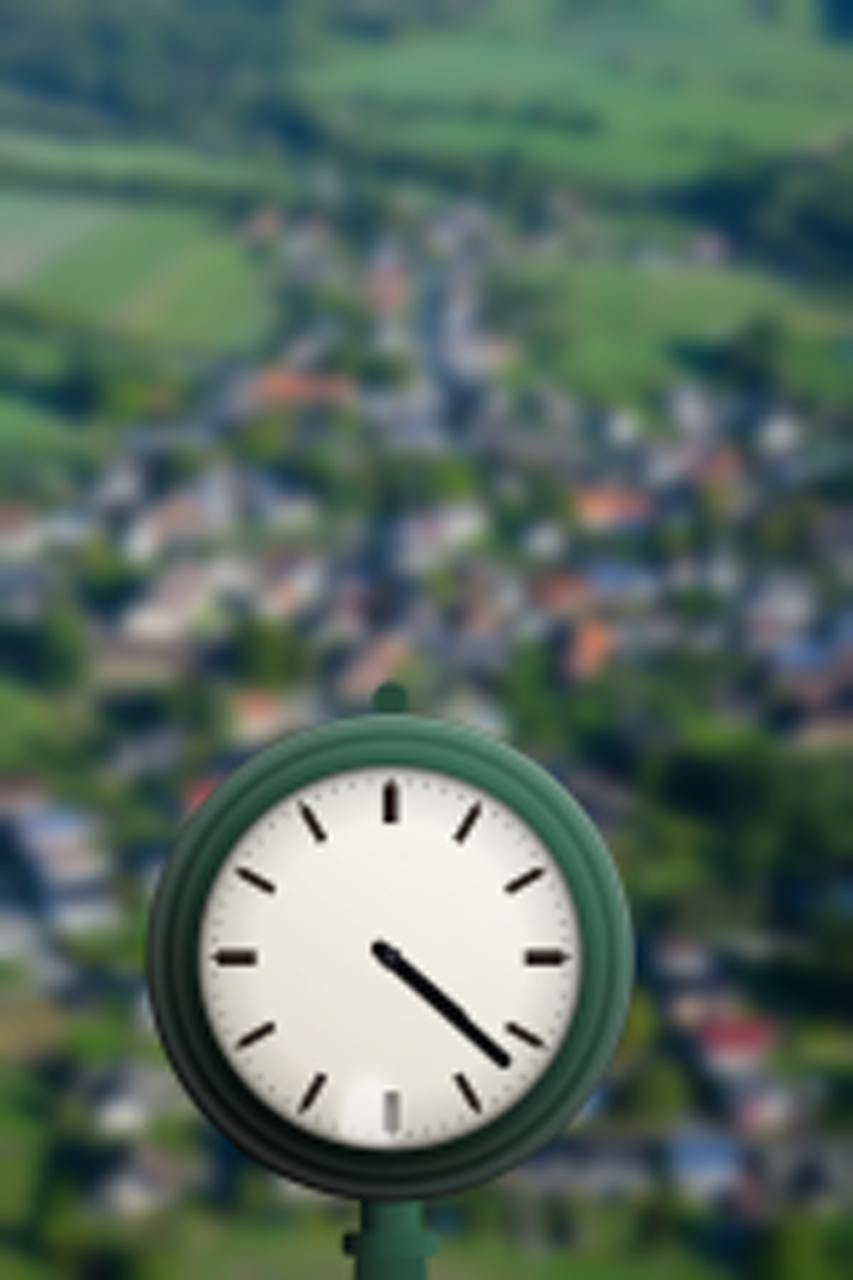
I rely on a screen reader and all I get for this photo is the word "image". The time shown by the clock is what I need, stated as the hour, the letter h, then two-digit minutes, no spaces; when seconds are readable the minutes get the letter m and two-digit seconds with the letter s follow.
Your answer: 4h22
